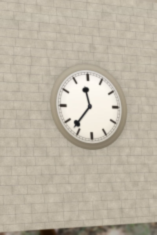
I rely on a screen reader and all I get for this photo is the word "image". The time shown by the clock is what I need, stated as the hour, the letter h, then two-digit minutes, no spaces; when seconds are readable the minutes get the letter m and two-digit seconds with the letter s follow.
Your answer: 11h37
